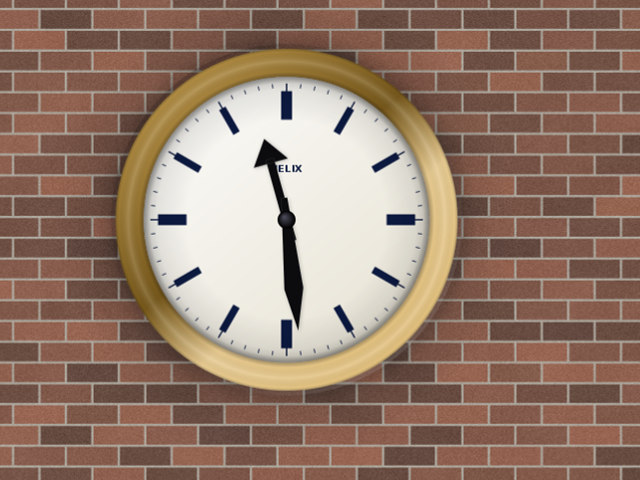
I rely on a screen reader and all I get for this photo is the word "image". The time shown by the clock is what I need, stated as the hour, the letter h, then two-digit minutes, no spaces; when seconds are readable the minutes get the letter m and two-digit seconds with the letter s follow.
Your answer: 11h29
